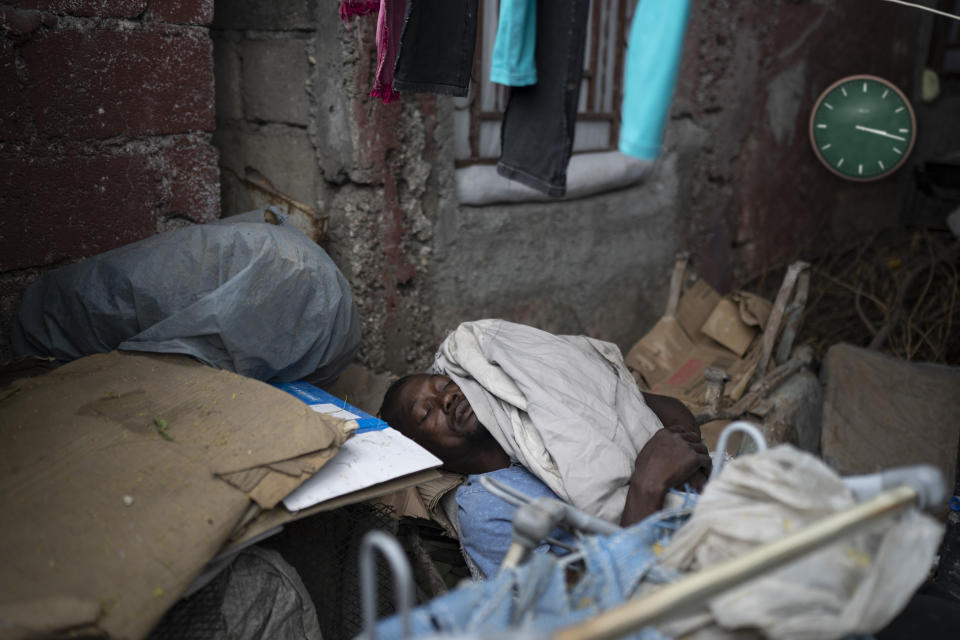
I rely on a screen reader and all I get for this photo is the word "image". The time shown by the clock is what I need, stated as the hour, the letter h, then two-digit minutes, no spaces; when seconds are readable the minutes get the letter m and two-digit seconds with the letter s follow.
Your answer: 3h17
